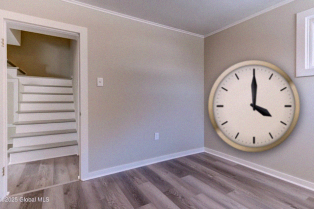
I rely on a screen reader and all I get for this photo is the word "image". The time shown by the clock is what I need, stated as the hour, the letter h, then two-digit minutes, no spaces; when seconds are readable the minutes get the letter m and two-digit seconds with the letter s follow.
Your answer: 4h00
